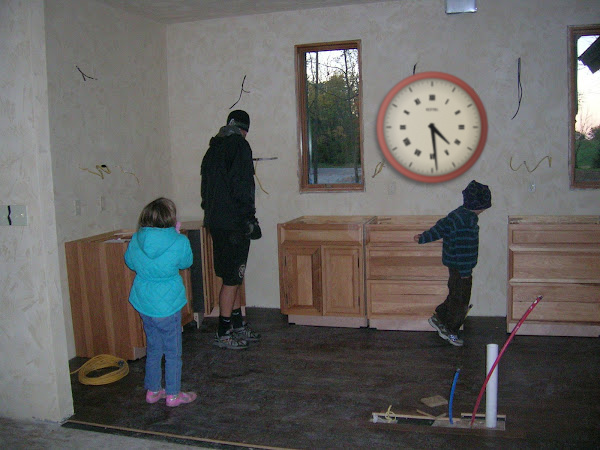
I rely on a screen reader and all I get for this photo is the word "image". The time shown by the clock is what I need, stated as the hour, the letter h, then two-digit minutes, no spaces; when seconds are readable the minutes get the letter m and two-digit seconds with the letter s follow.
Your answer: 4h29
